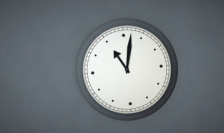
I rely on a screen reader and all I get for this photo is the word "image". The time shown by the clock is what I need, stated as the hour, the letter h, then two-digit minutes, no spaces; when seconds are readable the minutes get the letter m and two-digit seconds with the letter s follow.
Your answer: 11h02
